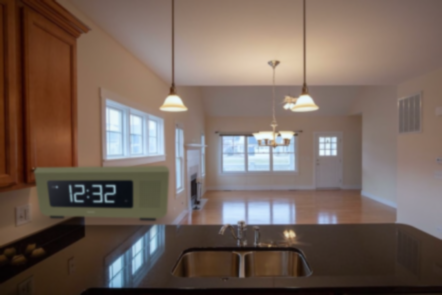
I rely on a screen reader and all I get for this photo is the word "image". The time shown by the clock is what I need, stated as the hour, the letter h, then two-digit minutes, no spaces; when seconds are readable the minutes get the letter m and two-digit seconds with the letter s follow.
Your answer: 12h32
